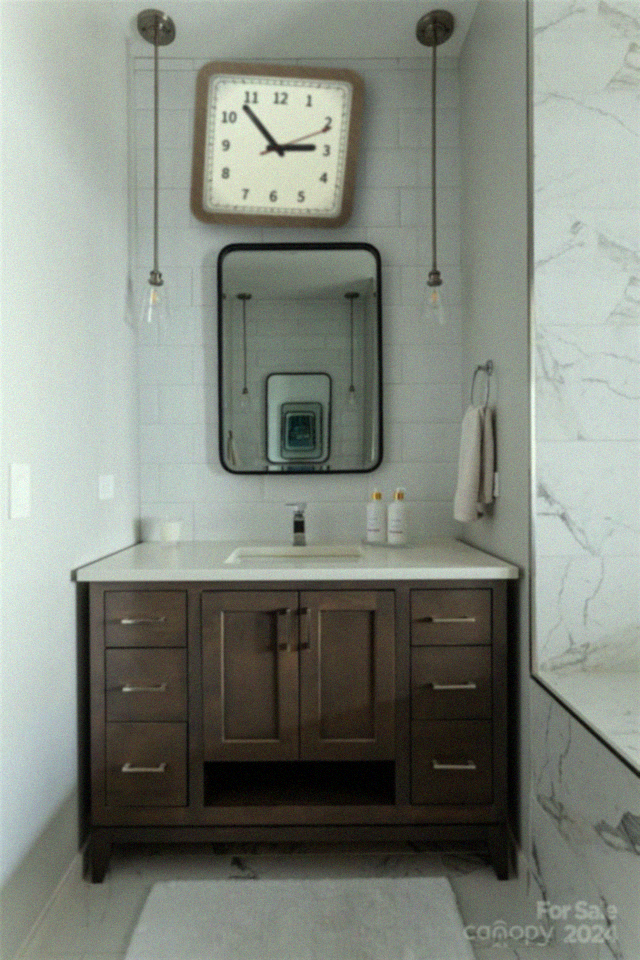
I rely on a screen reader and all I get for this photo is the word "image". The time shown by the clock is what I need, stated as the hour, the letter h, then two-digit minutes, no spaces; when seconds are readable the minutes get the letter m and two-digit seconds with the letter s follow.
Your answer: 2h53m11s
